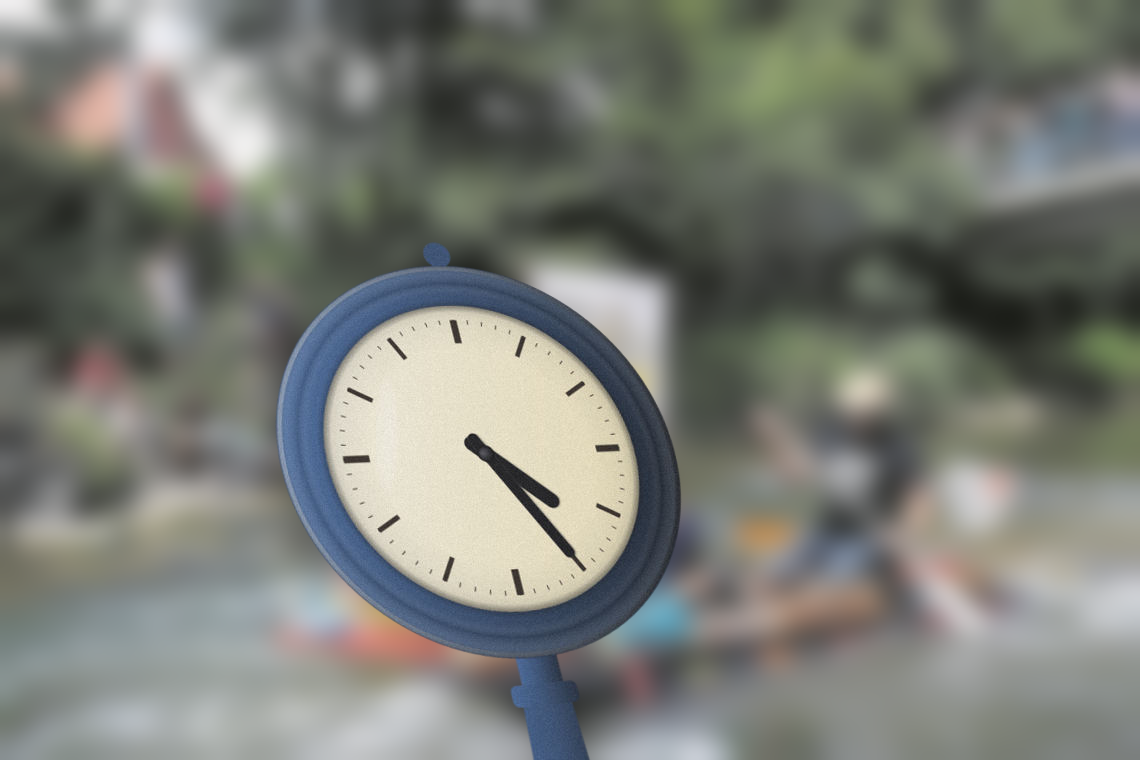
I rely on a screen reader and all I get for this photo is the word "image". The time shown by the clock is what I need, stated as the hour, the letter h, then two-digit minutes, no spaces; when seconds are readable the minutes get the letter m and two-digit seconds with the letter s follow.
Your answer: 4h25
